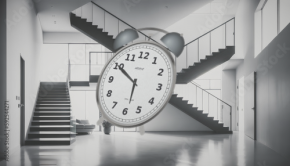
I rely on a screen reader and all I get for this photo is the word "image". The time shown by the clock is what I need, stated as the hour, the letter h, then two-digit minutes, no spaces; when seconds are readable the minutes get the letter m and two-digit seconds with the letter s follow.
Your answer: 5h50
